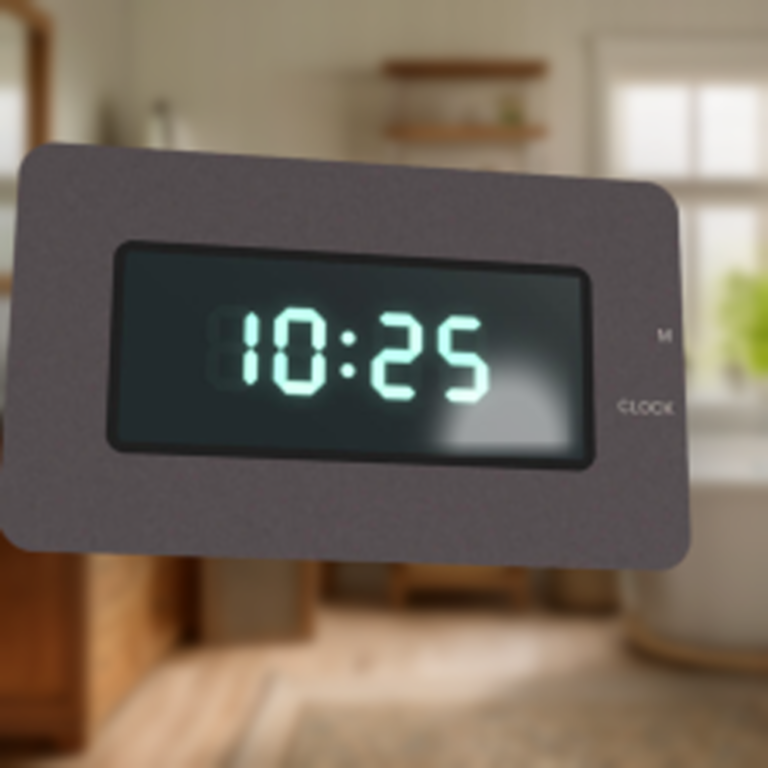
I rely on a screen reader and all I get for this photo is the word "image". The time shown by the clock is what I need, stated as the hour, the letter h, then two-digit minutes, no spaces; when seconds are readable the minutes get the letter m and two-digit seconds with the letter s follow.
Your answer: 10h25
